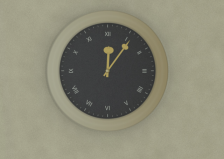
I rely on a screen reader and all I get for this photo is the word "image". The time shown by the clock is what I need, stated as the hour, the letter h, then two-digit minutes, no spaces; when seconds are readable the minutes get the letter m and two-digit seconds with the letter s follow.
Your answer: 12h06
